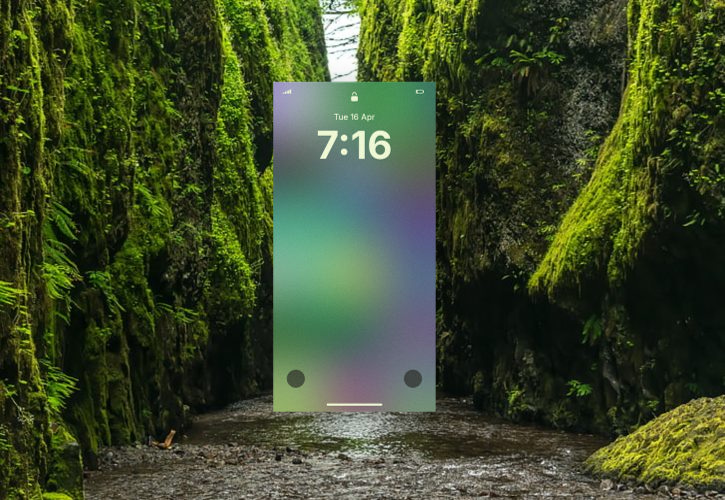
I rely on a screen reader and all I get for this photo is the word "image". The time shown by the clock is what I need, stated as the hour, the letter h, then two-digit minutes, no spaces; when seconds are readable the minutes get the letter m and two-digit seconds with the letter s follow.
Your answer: 7h16
